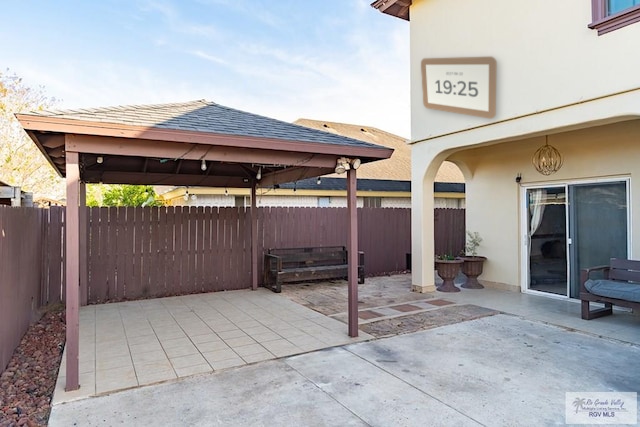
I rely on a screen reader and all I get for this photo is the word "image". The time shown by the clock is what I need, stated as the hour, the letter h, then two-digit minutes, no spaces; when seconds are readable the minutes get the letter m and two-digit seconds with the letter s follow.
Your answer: 19h25
